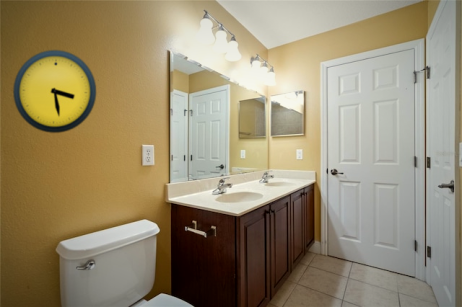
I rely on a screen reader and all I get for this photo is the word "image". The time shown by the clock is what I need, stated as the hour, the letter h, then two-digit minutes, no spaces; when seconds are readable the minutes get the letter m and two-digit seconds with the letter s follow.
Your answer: 3h28
